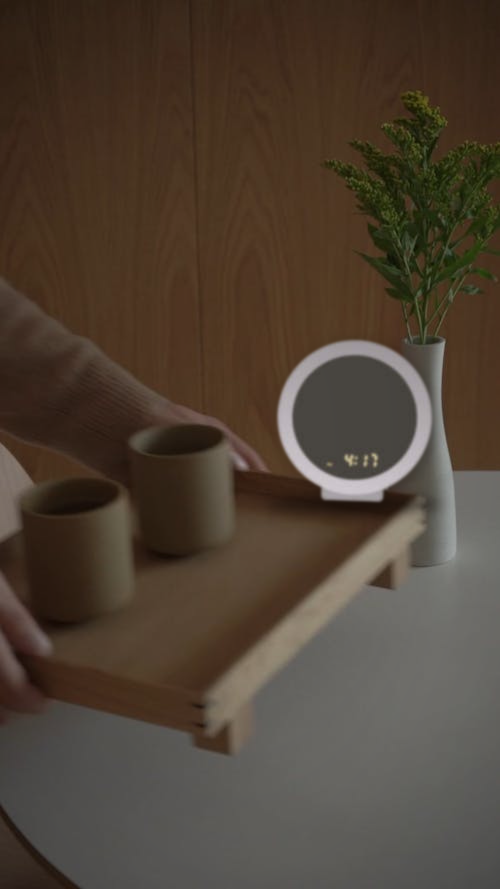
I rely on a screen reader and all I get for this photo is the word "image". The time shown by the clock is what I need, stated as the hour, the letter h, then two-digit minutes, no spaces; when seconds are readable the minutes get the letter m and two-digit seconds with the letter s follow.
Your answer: 4h17
